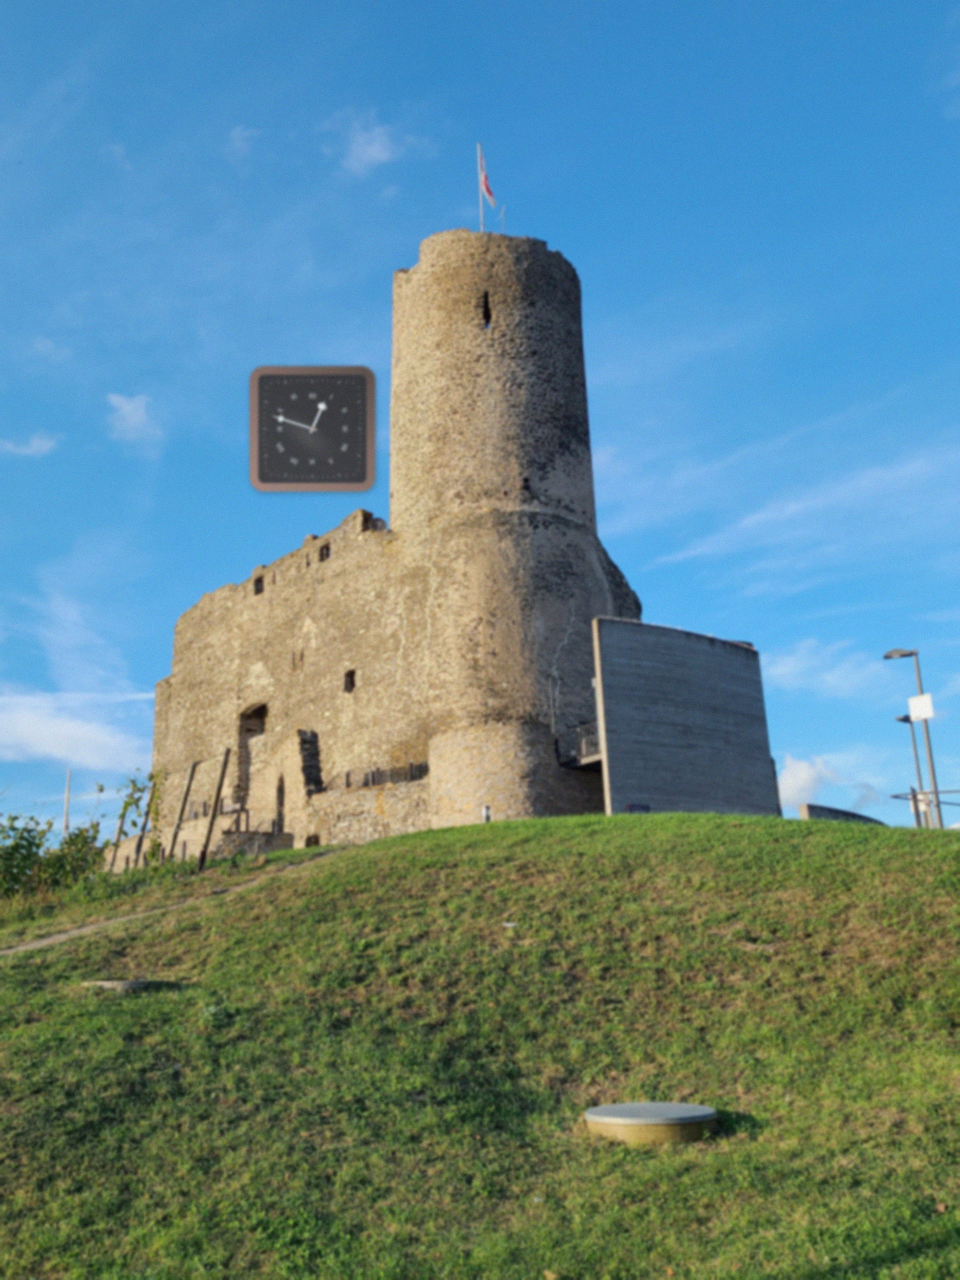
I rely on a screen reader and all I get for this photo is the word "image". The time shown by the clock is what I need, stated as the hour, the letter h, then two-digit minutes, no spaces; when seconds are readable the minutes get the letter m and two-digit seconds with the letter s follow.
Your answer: 12h48
